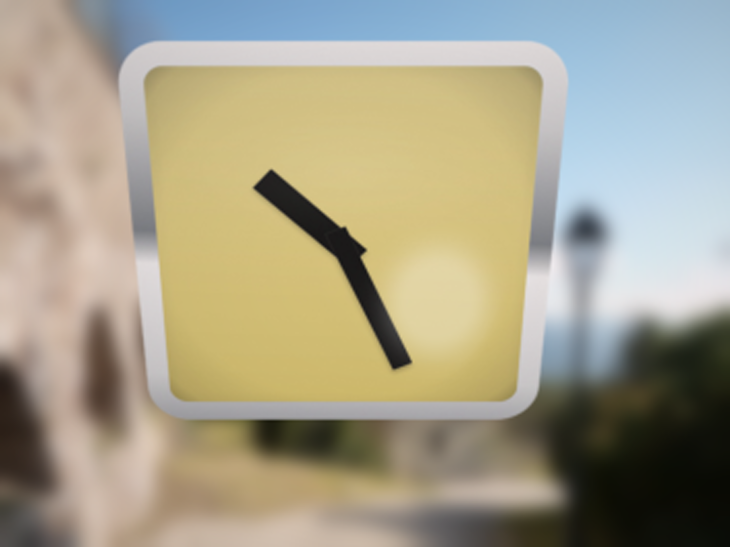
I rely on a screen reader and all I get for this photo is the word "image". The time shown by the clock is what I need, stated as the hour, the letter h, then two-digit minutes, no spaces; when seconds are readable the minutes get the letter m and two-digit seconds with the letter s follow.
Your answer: 10h26
